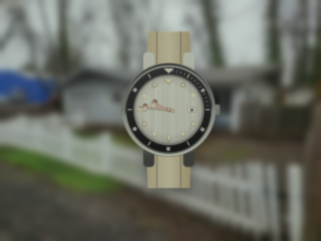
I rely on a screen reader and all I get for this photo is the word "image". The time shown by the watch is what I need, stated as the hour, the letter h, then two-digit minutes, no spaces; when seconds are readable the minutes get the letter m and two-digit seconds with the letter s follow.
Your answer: 9h46
